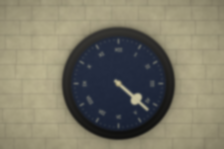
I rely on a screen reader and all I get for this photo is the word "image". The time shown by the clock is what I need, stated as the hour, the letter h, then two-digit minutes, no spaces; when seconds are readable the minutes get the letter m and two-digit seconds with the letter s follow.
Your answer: 4h22
